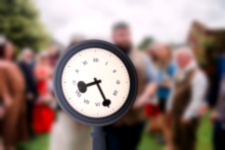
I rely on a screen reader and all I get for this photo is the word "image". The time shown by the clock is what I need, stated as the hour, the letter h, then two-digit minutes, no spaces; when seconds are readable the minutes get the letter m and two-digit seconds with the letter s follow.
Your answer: 8h26
